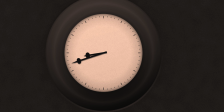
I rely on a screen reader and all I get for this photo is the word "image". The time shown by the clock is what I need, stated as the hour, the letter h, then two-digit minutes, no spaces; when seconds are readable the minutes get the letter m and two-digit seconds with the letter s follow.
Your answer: 8h42
